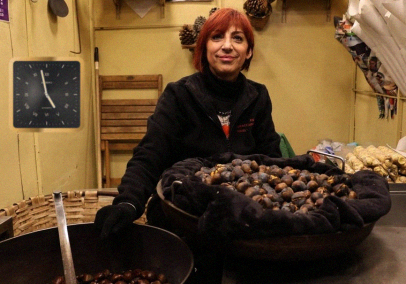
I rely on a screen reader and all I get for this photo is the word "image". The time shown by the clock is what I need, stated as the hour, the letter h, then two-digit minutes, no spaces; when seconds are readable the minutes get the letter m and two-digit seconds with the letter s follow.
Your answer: 4h58
